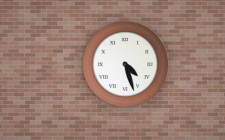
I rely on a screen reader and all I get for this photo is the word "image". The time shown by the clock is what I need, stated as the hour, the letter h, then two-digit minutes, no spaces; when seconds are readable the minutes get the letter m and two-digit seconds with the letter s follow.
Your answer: 4h27
